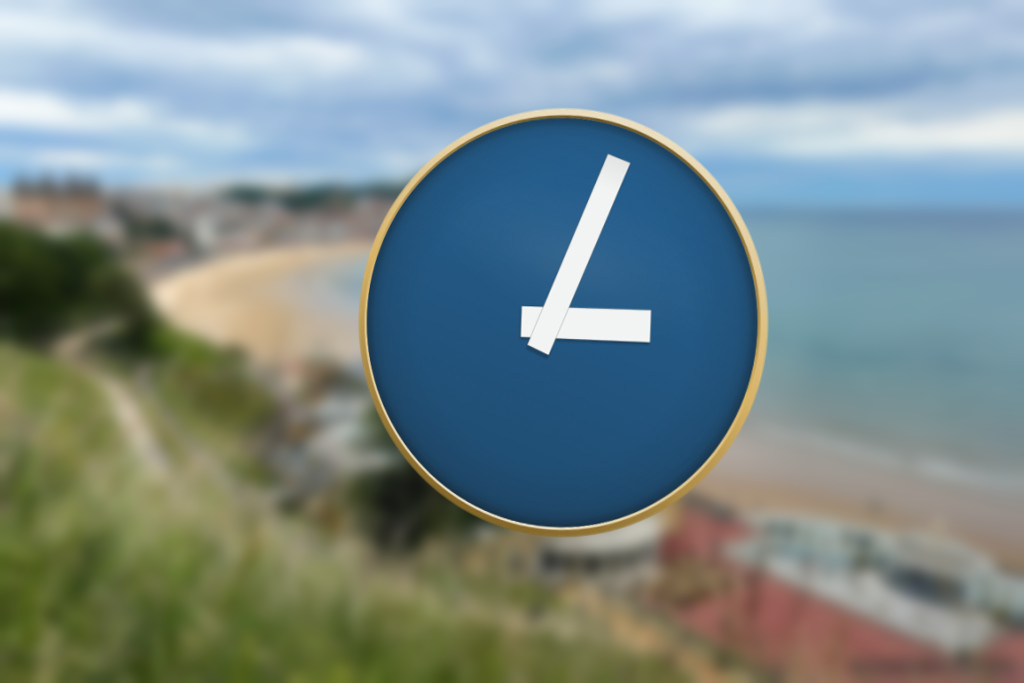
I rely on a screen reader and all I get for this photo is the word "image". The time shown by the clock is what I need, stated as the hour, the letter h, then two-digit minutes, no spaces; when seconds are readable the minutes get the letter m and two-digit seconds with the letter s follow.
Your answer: 3h04
